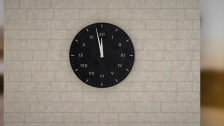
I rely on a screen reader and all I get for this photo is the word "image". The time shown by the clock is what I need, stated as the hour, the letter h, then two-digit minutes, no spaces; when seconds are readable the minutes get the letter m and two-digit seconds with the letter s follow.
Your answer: 11h58
